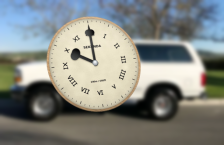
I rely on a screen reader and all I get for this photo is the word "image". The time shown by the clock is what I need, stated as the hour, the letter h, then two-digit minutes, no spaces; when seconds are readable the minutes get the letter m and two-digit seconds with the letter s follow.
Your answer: 10h00
